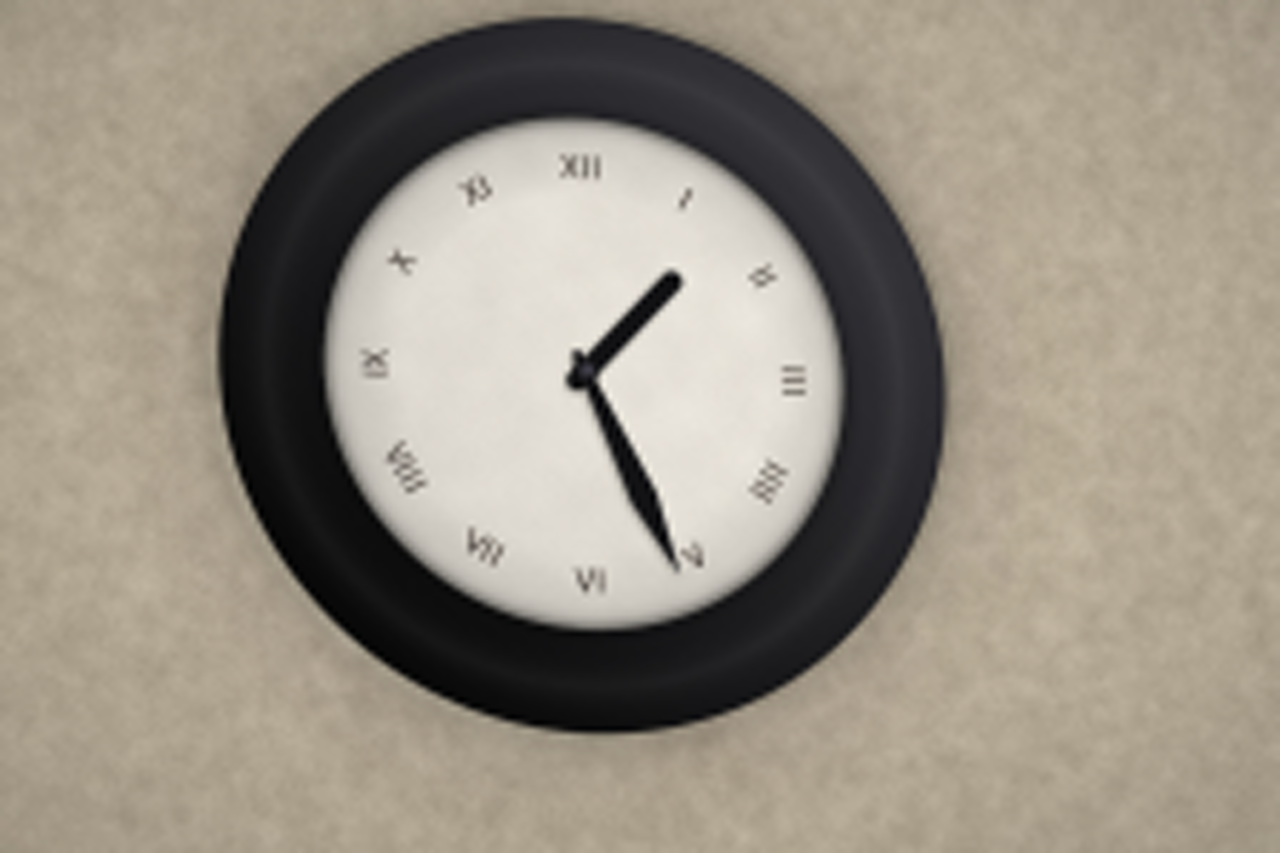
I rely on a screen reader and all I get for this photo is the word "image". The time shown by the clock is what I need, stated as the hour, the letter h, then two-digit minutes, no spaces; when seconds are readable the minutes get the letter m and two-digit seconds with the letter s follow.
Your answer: 1h26
